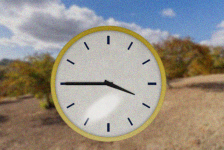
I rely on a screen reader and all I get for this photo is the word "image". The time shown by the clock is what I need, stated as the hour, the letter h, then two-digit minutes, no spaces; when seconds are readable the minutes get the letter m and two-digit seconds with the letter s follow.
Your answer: 3h45
